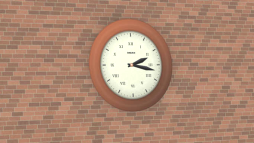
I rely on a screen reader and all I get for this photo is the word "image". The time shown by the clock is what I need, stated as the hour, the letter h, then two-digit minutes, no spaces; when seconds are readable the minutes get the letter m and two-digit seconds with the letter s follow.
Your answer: 2h17
